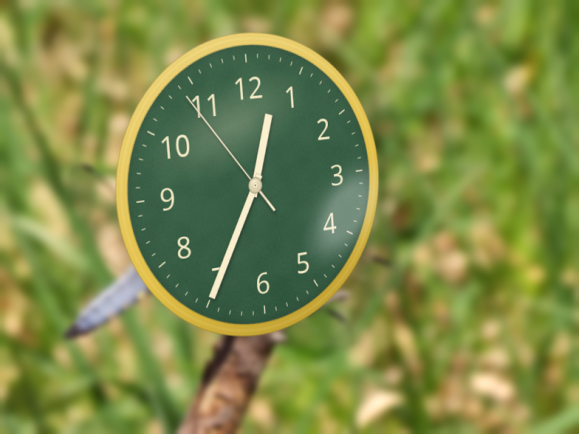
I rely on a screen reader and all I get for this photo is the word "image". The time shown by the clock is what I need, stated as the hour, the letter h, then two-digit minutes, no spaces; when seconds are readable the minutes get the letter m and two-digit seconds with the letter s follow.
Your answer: 12h34m54s
